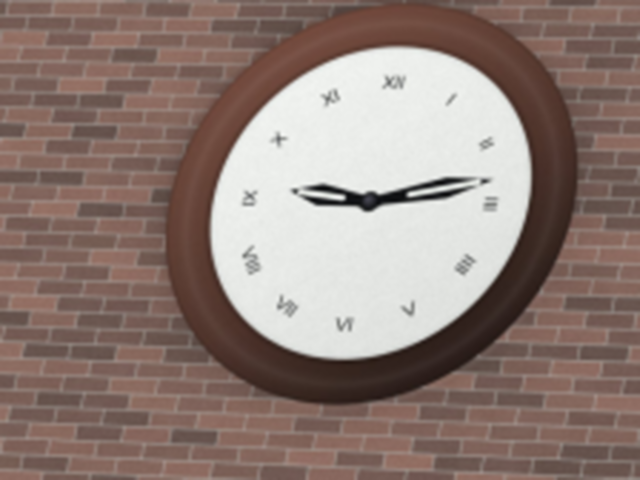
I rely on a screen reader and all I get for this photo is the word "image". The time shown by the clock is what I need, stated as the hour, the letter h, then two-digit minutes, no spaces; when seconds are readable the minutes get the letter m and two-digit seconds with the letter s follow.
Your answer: 9h13
